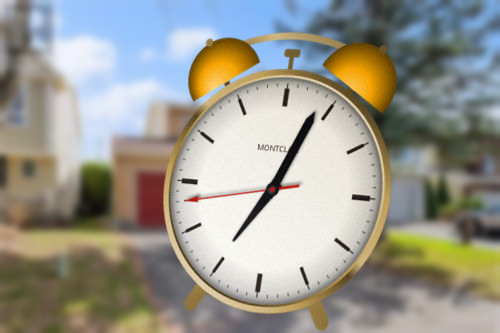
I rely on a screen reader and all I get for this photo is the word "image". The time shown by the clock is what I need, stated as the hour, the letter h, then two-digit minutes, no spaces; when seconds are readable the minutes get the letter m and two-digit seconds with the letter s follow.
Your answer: 7h03m43s
